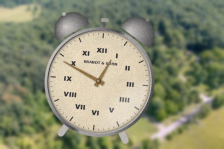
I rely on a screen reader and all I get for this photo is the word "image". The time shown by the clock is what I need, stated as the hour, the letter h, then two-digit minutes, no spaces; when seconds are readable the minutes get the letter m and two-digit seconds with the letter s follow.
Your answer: 12h49
